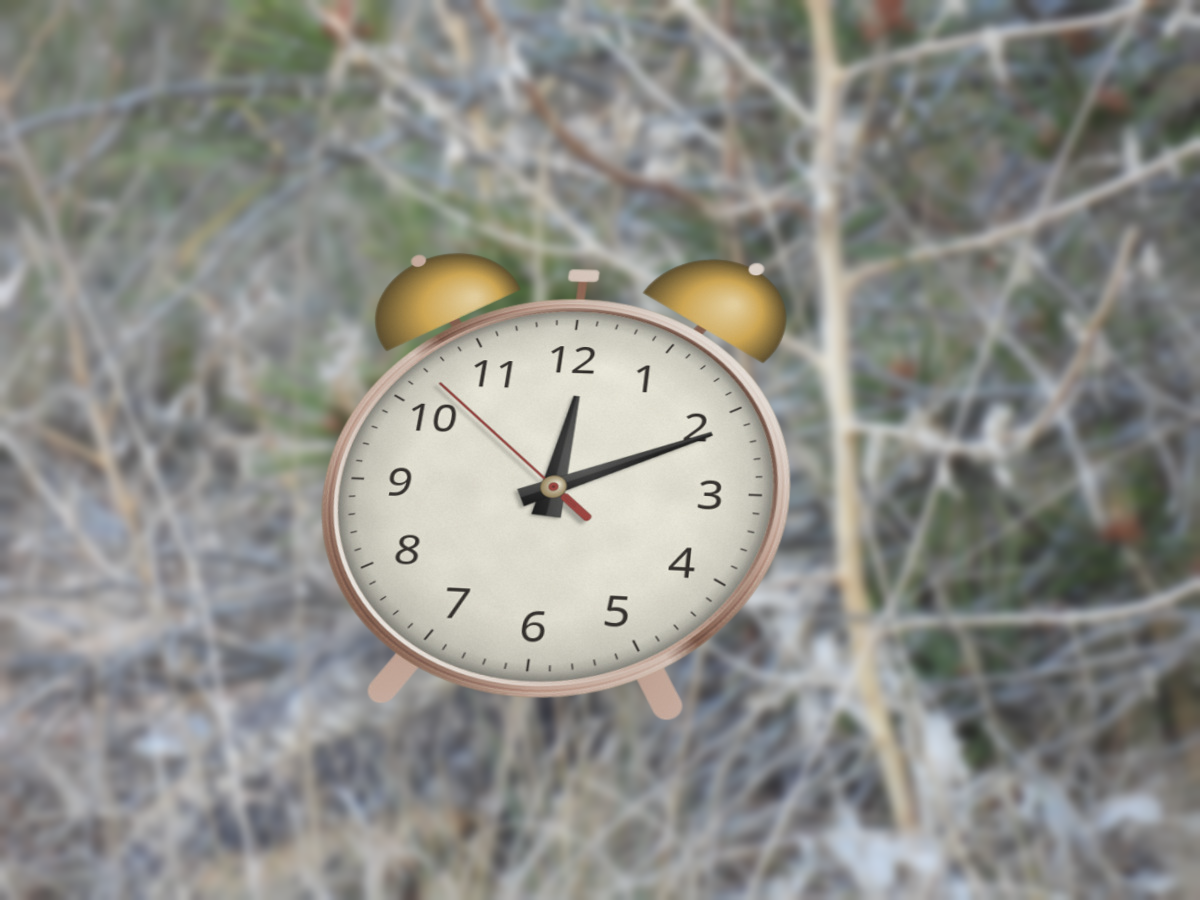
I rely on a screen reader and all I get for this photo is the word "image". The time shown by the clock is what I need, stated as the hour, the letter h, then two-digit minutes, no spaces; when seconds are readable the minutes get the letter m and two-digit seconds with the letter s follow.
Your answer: 12h10m52s
